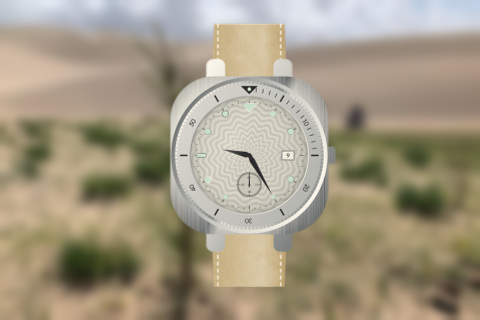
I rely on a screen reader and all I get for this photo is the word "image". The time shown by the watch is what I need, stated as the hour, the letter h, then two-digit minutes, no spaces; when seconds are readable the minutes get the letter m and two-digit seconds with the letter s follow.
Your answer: 9h25
